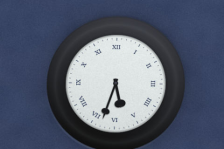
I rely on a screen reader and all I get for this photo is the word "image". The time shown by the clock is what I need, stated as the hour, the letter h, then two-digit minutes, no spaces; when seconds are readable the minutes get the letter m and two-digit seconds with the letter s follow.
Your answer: 5h33
